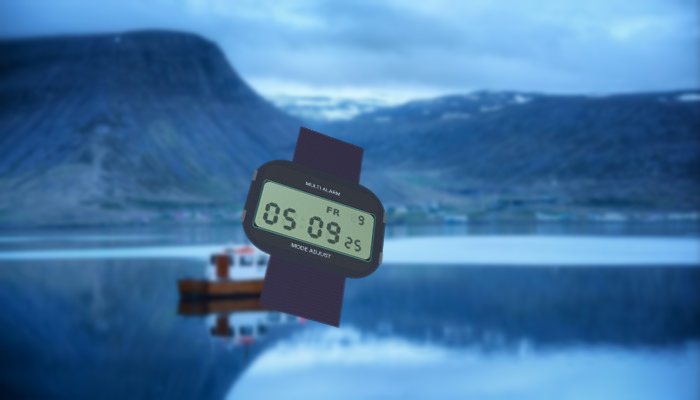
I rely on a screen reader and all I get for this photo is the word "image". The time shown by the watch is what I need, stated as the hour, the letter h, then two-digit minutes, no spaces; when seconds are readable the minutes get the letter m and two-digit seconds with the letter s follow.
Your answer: 5h09m25s
